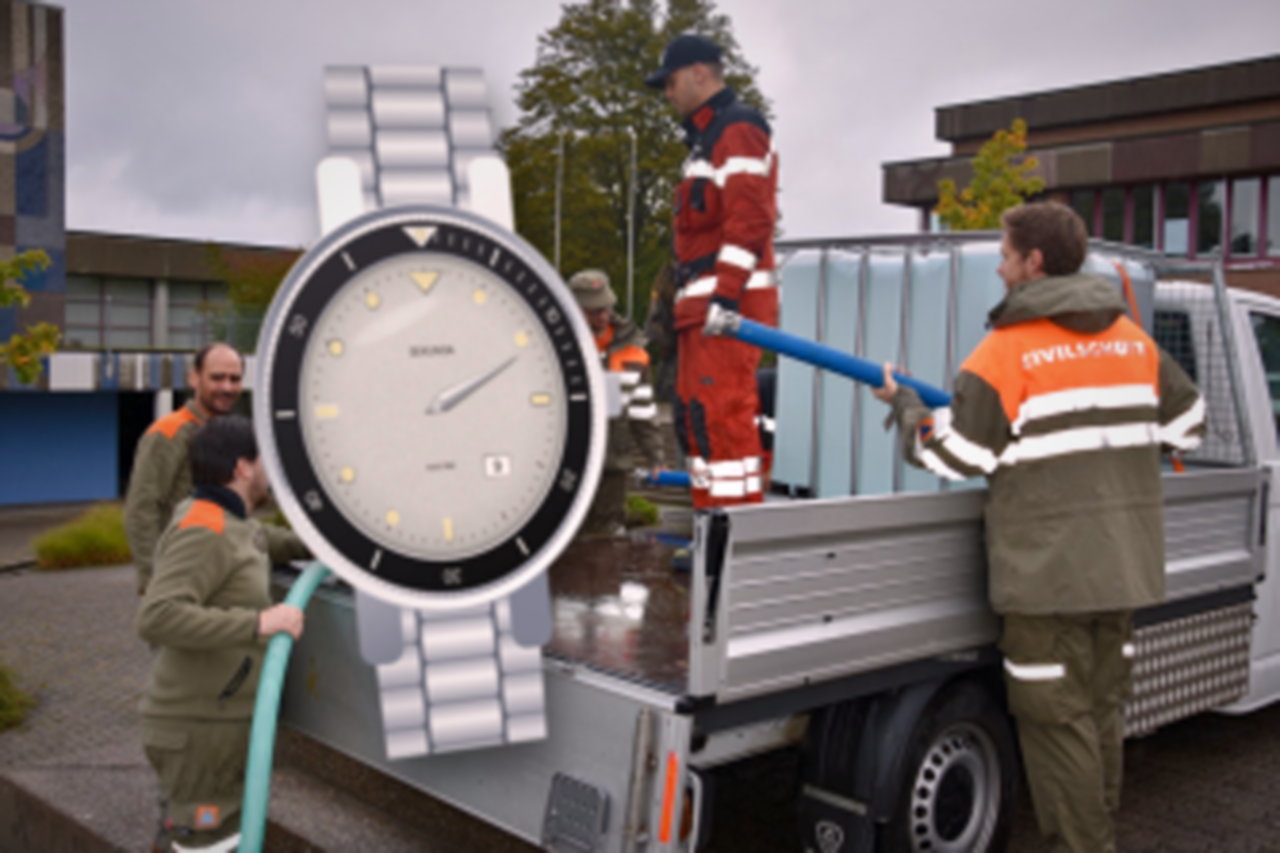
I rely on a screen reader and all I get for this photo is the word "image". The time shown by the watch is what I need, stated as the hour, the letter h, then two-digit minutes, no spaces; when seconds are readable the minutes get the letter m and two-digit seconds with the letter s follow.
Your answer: 2h11
